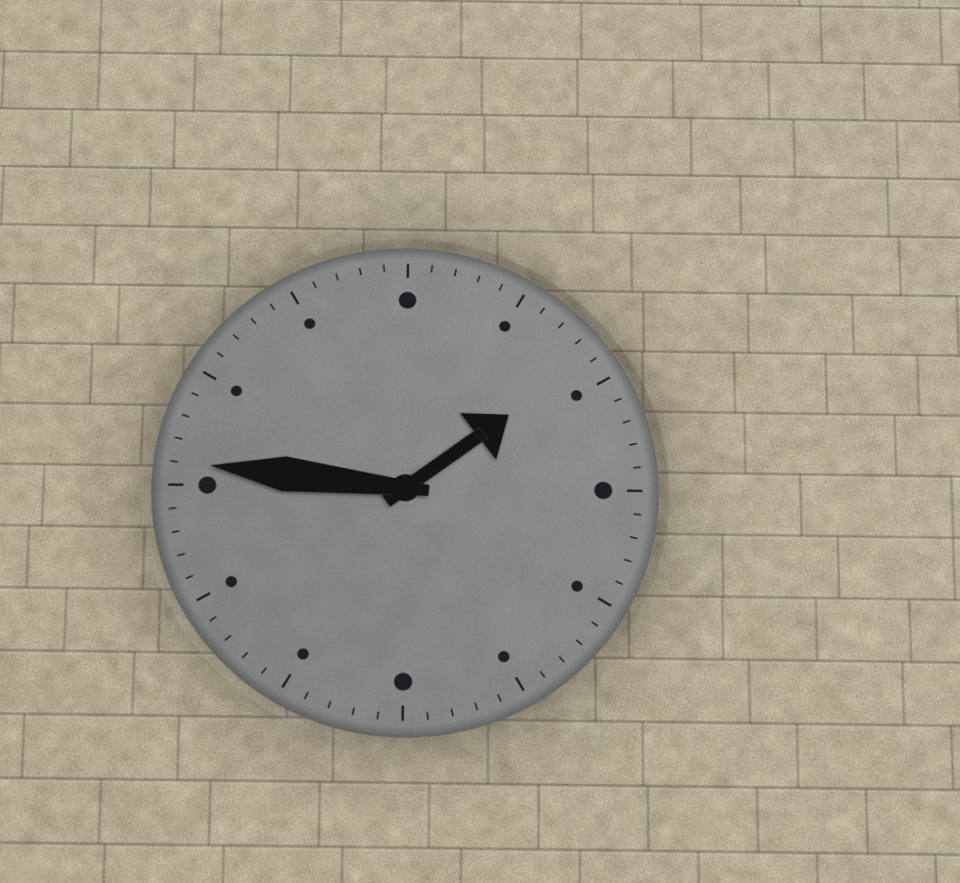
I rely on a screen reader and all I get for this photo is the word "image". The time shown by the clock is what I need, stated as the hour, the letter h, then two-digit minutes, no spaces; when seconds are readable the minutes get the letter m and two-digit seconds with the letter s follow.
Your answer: 1h46
